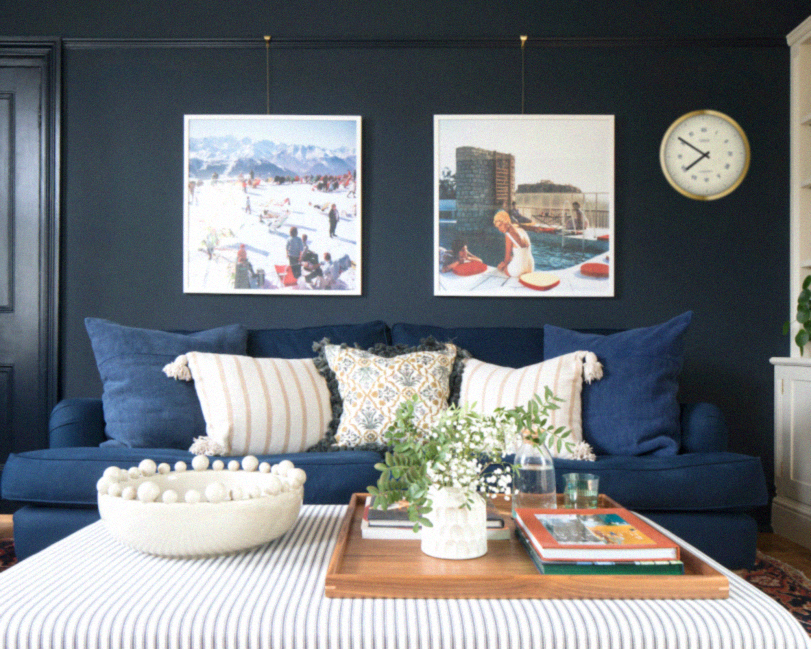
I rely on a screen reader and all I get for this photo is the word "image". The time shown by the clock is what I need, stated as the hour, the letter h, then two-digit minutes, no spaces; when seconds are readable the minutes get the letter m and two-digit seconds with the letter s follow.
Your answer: 7h51
